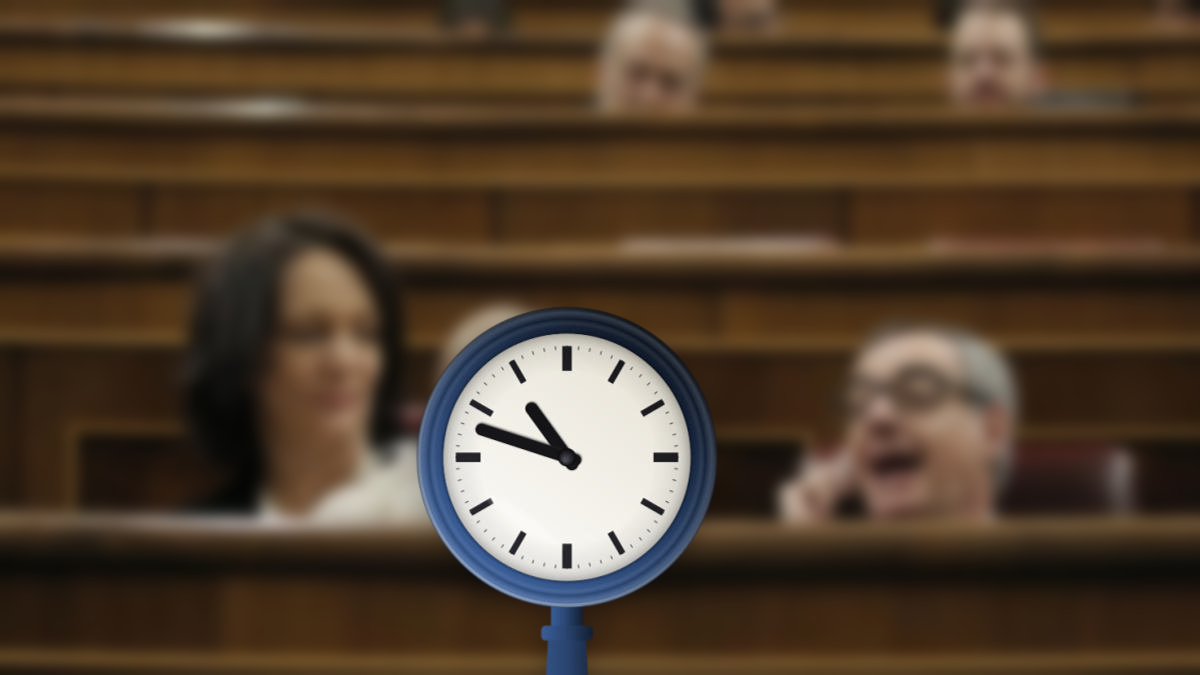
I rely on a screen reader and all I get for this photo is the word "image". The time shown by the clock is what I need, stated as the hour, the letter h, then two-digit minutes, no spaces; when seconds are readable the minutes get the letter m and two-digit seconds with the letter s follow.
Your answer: 10h48
